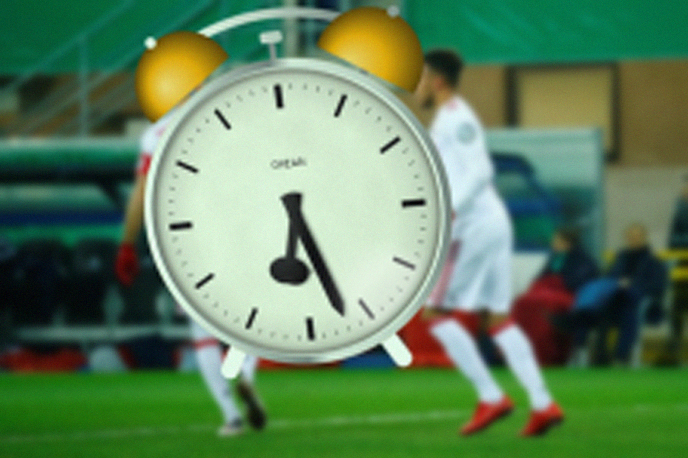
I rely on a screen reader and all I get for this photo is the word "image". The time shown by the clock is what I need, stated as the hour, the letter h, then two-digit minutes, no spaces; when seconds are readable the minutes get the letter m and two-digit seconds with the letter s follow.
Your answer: 6h27
